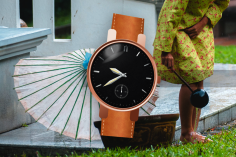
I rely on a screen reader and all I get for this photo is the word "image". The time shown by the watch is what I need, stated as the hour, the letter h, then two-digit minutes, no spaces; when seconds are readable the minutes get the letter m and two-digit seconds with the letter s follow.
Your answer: 9h39
